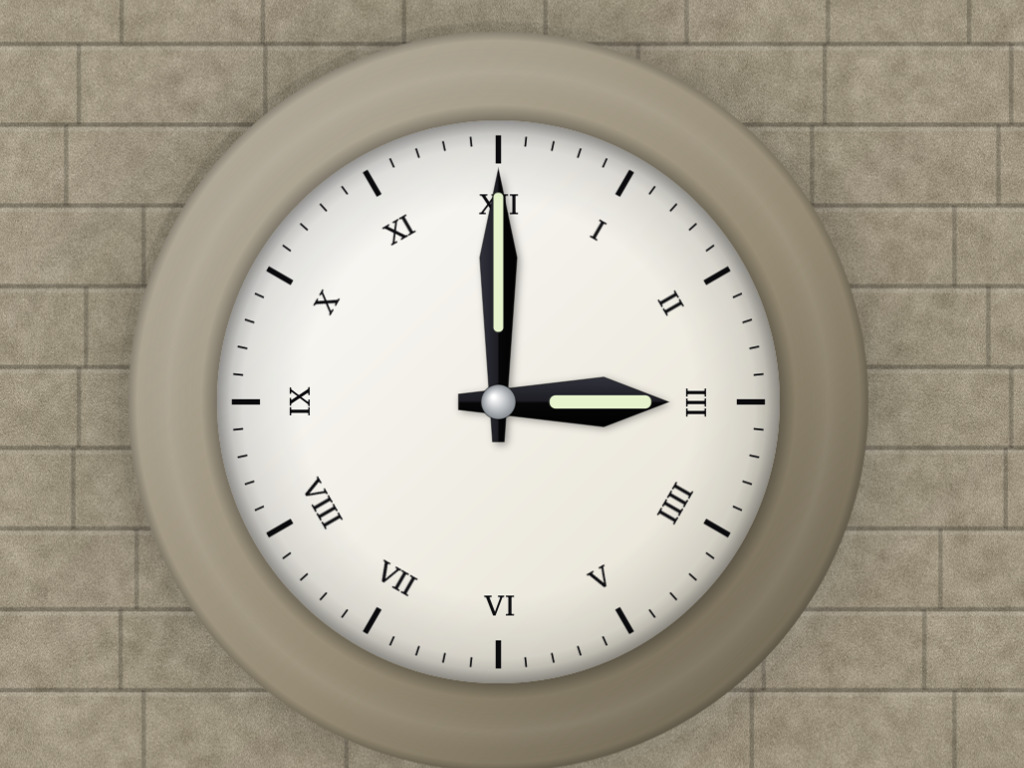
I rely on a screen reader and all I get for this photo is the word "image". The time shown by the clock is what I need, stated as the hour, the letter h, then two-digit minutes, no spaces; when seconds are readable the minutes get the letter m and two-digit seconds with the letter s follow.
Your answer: 3h00
